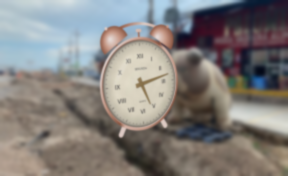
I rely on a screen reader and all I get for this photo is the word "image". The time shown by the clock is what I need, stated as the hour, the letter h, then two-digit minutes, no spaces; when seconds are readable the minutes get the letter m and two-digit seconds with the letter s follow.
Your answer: 5h13
